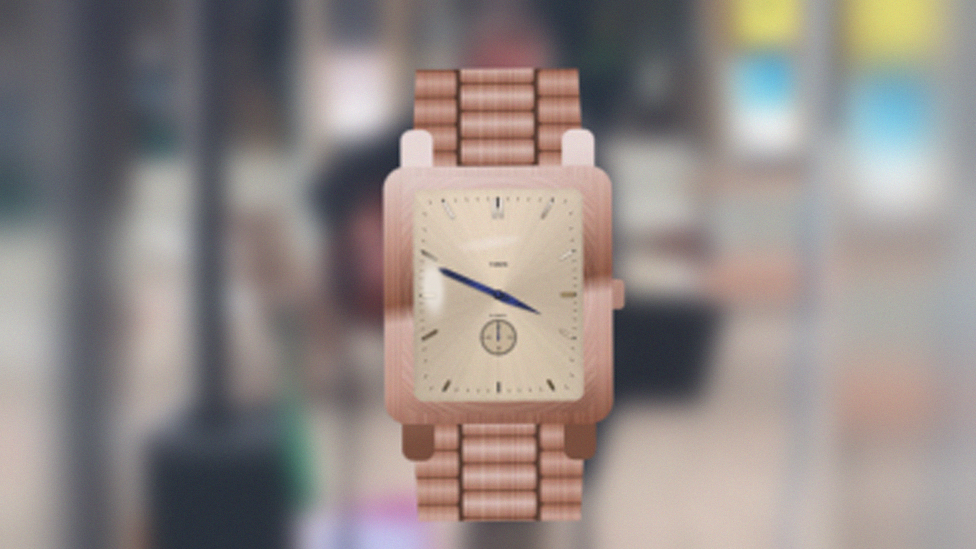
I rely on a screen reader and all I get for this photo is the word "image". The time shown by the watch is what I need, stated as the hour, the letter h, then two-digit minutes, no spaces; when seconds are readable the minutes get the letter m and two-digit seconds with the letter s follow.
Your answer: 3h49
